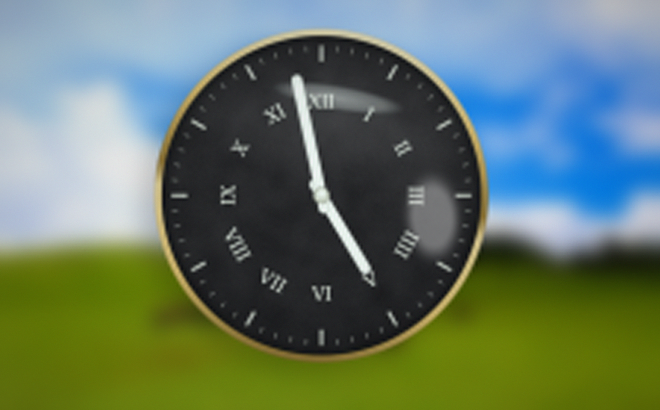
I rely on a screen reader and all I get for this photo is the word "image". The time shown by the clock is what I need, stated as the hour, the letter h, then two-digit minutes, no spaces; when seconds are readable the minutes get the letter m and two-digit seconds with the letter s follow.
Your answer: 4h58
